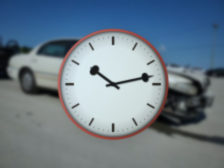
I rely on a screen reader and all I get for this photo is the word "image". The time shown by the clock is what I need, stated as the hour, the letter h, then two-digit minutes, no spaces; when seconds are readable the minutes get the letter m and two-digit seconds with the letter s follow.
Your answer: 10h13
